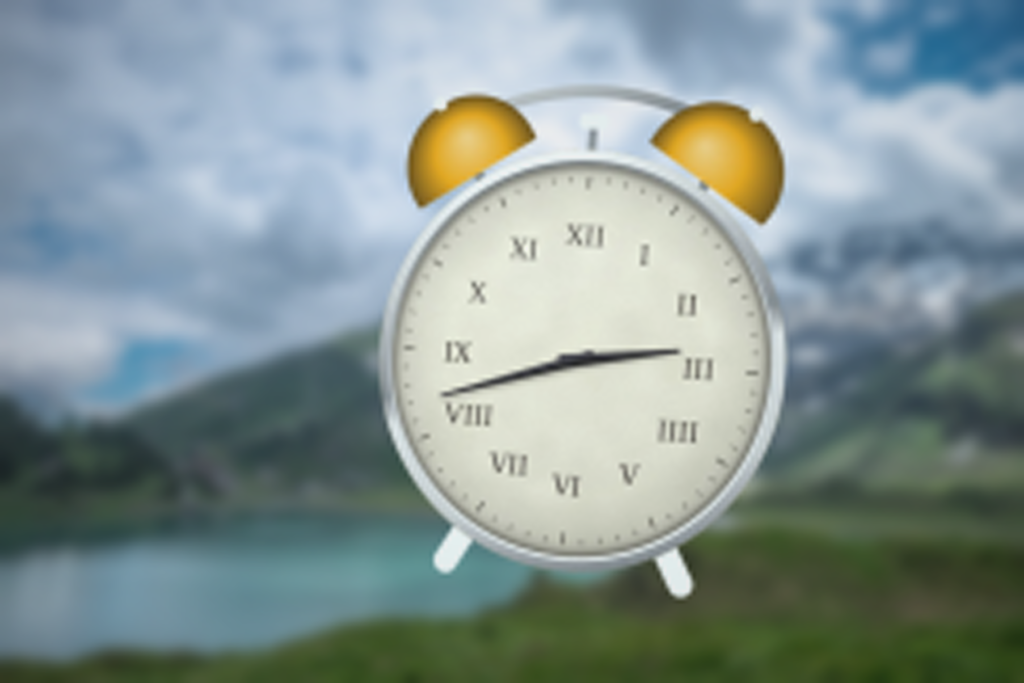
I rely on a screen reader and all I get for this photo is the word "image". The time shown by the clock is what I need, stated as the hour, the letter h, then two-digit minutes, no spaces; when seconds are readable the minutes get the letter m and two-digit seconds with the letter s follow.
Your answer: 2h42
